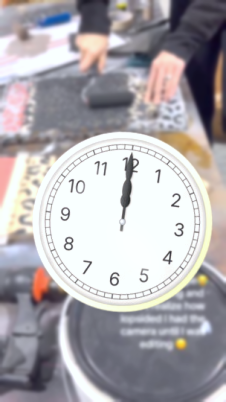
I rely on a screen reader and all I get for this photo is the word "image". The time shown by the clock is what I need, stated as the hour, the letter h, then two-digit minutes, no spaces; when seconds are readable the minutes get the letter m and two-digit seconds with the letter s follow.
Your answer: 12h00
